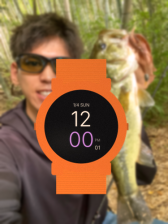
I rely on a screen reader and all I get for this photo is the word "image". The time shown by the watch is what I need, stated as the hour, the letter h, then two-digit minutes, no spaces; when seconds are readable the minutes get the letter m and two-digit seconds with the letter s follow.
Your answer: 12h00
